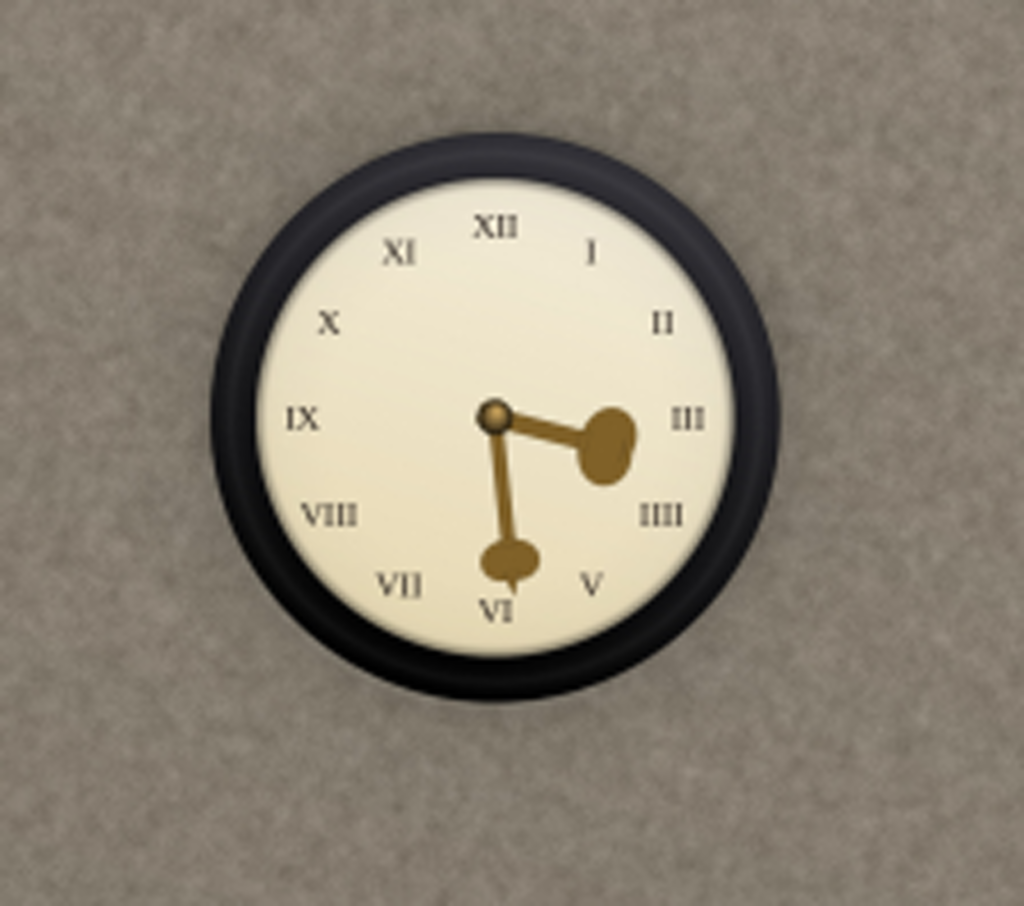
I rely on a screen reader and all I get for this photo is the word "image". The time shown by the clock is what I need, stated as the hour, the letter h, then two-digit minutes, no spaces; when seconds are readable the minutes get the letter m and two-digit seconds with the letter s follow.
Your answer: 3h29
